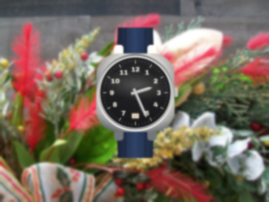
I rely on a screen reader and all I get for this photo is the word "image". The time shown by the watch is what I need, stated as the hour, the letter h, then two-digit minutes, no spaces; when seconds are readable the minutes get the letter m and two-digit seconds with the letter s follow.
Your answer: 2h26
